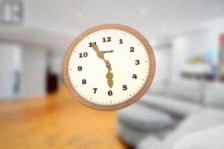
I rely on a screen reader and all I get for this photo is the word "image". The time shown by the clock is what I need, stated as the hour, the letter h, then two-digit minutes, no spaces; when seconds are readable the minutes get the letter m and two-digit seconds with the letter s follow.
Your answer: 5h55
